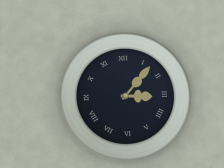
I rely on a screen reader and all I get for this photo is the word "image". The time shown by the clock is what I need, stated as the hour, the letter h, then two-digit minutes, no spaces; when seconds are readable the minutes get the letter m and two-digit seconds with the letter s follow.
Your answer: 3h07
